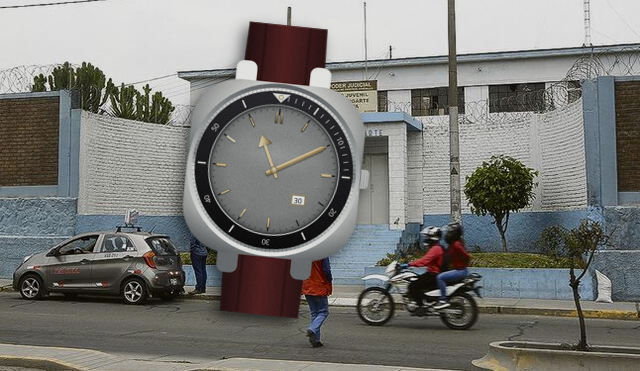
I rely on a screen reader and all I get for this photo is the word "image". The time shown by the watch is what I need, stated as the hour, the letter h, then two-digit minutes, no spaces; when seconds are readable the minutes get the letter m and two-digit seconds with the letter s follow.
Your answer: 11h10
